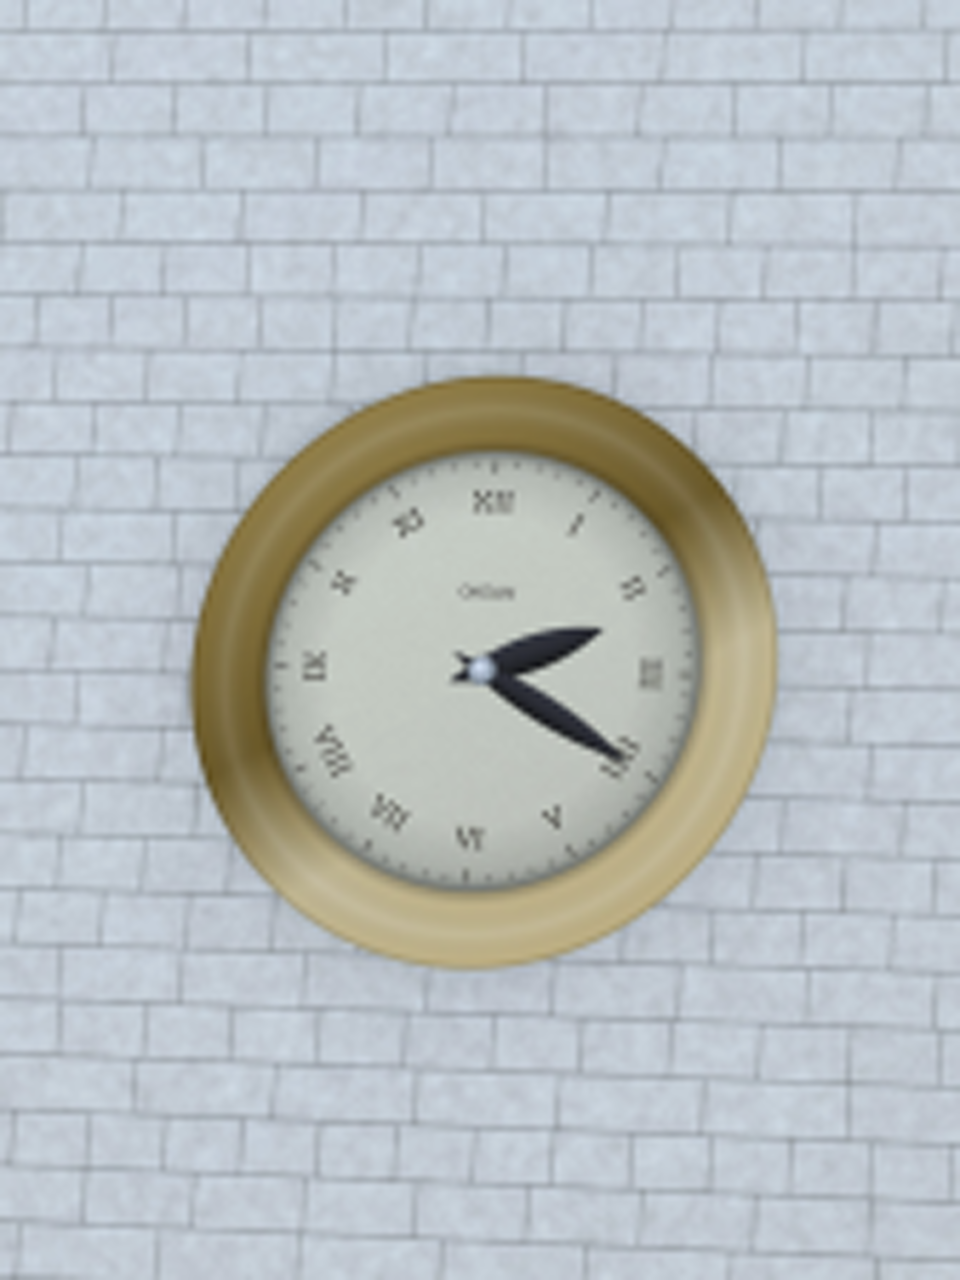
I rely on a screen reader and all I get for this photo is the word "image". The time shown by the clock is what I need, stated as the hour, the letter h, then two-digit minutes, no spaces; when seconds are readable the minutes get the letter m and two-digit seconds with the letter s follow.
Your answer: 2h20
